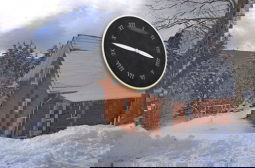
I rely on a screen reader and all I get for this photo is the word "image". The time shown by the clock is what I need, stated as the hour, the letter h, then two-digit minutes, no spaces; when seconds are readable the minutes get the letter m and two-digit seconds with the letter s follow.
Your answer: 3h48
